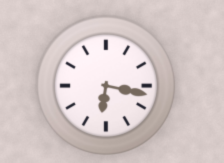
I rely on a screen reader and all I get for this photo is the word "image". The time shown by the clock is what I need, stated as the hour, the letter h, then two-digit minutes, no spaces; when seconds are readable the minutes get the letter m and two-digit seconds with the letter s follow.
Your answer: 6h17
